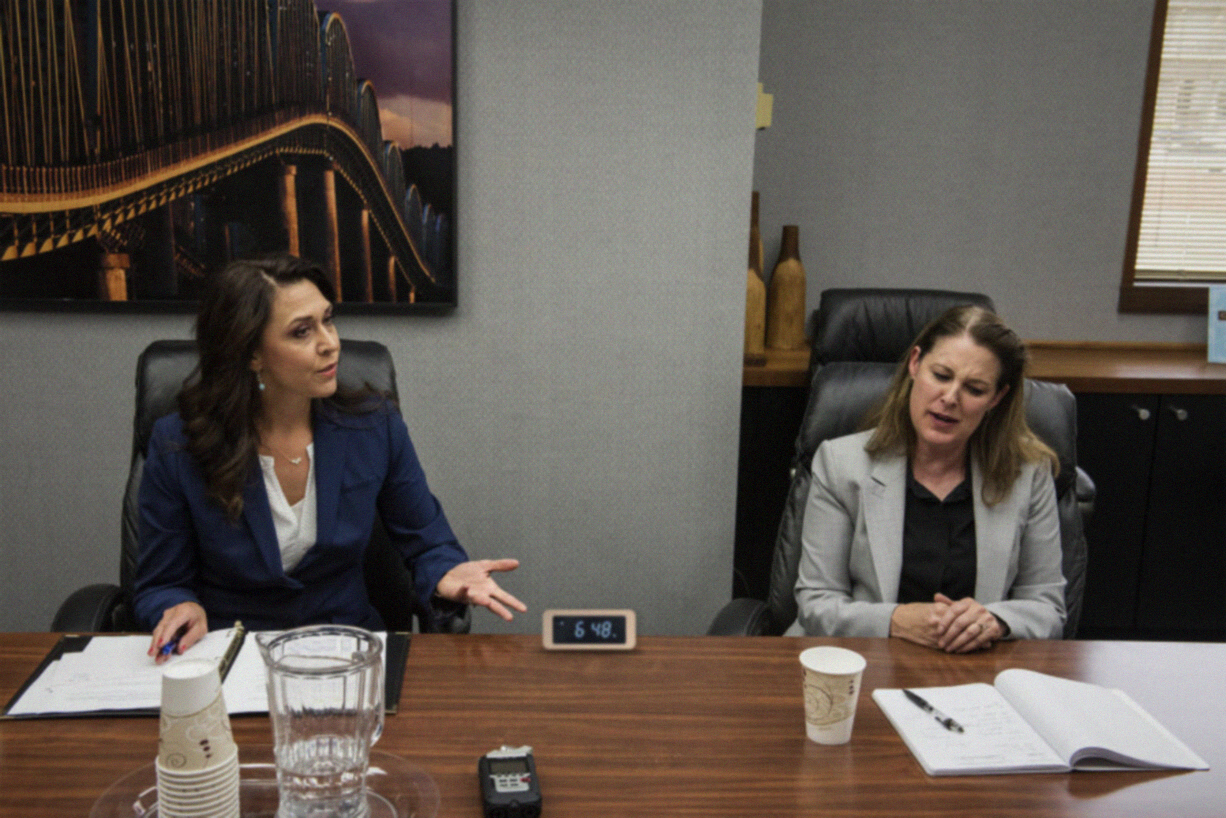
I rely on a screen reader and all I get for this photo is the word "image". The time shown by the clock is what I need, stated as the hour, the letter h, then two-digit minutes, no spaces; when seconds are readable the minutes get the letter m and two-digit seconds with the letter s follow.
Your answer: 6h48
